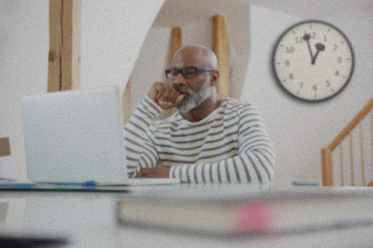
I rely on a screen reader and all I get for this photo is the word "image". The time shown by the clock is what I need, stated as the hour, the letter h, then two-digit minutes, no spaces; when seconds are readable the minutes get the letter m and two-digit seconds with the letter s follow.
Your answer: 12h58
